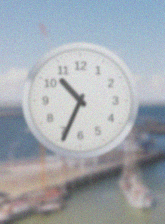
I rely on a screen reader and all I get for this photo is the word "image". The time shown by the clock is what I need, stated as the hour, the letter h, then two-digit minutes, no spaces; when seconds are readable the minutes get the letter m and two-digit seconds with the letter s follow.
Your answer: 10h34
